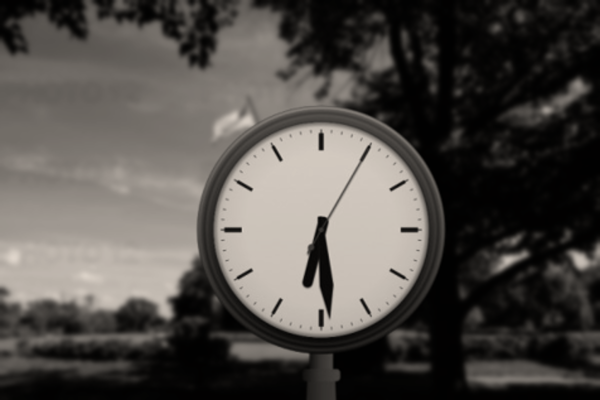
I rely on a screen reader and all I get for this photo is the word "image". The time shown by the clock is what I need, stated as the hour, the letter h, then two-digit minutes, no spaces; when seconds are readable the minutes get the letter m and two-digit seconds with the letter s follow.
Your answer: 6h29m05s
